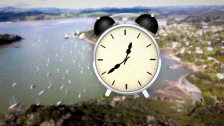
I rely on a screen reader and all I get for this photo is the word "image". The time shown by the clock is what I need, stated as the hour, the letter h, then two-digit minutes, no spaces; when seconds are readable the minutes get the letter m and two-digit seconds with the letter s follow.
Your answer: 12h39
